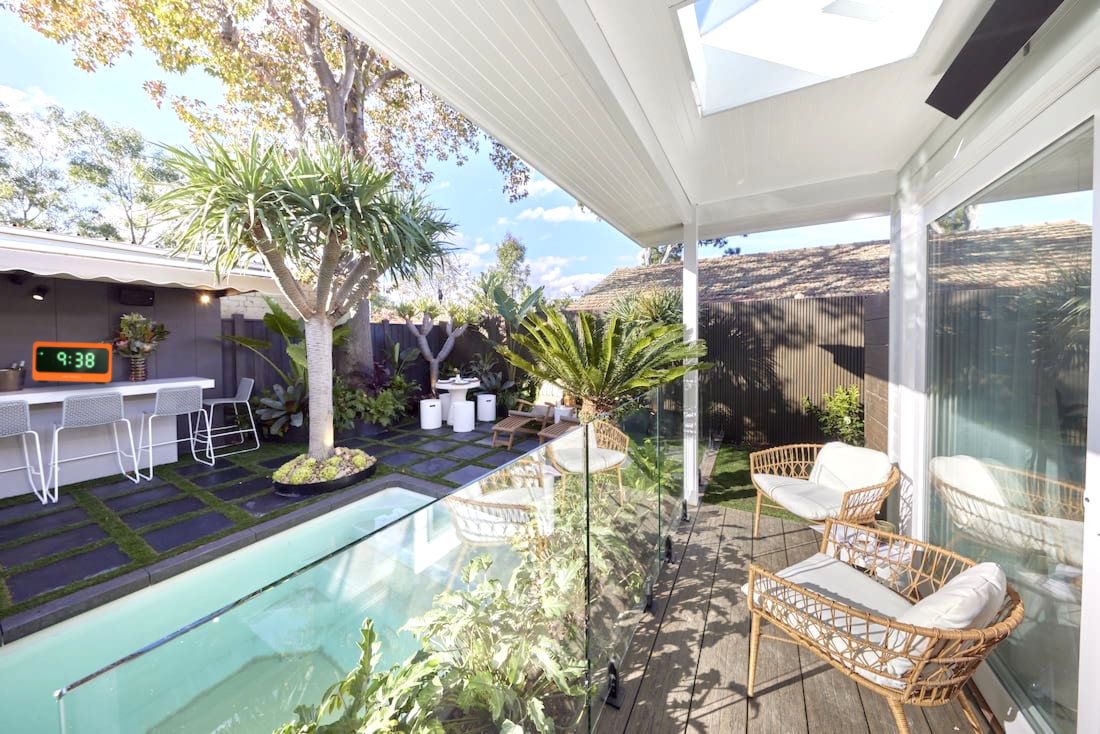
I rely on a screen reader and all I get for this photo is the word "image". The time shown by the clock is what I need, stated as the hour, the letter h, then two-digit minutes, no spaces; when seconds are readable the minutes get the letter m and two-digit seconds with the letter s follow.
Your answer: 9h38
